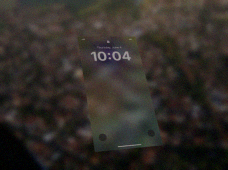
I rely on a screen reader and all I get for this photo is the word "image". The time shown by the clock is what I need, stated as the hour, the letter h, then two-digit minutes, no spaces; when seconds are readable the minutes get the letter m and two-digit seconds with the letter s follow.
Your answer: 10h04
